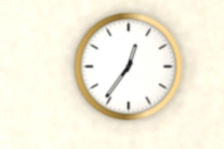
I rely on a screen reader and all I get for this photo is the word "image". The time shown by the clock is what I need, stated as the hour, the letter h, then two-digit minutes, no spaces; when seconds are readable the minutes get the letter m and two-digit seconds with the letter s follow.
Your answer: 12h36
